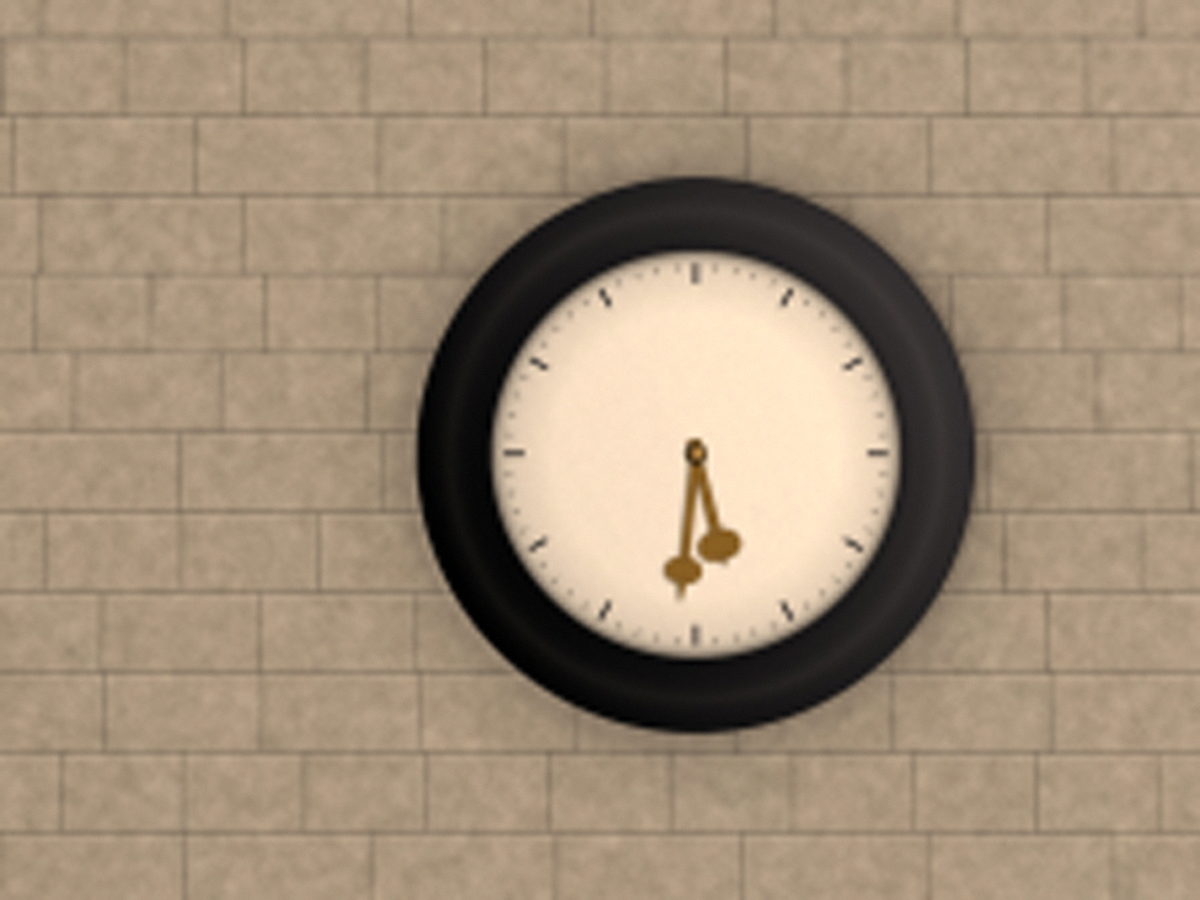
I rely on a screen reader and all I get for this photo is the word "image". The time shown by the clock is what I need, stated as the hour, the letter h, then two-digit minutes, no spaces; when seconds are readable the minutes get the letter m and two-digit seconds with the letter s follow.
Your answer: 5h31
